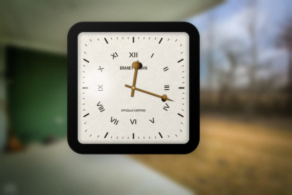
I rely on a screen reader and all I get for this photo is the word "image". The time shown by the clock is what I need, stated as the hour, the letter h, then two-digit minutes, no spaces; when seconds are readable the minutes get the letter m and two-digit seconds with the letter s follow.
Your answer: 12h18
